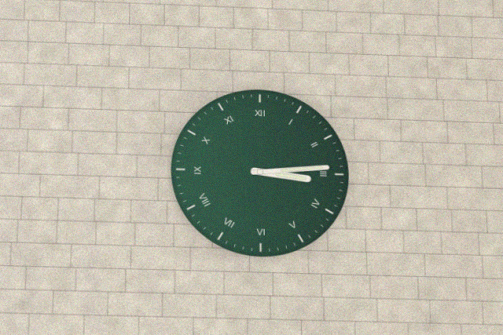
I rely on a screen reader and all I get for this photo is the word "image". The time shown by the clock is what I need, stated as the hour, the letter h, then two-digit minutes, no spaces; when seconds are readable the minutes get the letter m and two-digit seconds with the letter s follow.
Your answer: 3h14
